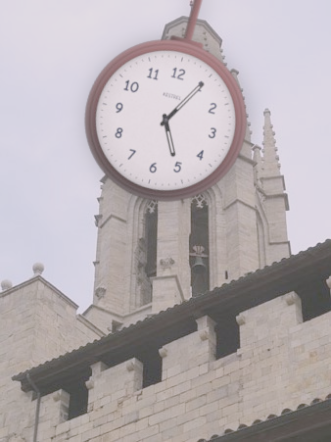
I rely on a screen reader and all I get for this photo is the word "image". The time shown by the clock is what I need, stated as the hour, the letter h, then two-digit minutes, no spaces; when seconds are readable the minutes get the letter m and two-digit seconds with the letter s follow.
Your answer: 5h05
